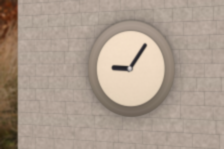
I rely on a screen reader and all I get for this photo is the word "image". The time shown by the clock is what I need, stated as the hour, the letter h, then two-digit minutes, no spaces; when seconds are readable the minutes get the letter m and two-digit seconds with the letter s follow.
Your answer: 9h06
